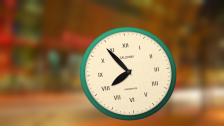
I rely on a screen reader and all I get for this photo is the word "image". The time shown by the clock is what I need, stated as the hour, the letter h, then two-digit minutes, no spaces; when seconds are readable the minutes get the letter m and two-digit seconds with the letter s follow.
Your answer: 7h54
